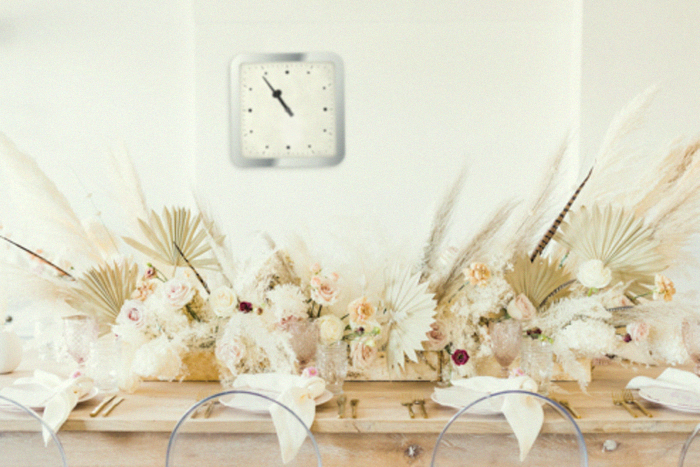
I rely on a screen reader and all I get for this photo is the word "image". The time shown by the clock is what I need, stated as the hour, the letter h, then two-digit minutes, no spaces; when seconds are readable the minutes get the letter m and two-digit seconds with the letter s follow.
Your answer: 10h54
